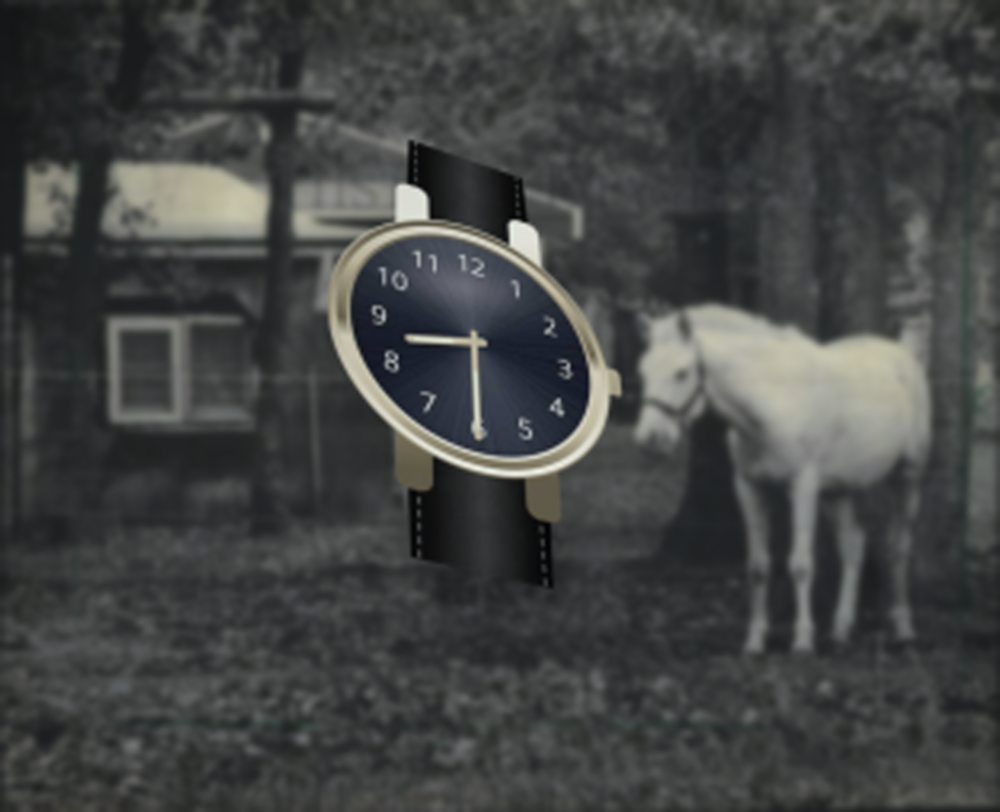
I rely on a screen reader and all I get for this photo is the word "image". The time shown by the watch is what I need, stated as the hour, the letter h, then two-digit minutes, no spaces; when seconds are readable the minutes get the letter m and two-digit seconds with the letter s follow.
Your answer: 8h30
